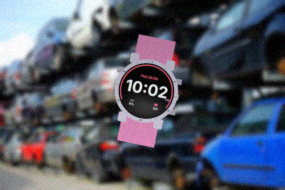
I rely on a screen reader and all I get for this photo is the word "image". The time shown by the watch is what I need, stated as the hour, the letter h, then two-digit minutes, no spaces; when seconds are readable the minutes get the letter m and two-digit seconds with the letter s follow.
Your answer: 10h02
